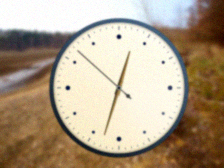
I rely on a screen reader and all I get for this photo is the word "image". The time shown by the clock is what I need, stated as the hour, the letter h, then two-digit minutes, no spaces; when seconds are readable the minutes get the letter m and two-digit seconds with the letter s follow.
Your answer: 12h32m52s
